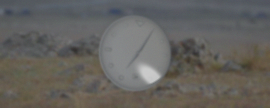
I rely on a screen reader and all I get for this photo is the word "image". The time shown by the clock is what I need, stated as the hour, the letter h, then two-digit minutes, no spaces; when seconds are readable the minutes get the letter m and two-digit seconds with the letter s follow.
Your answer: 7h05
